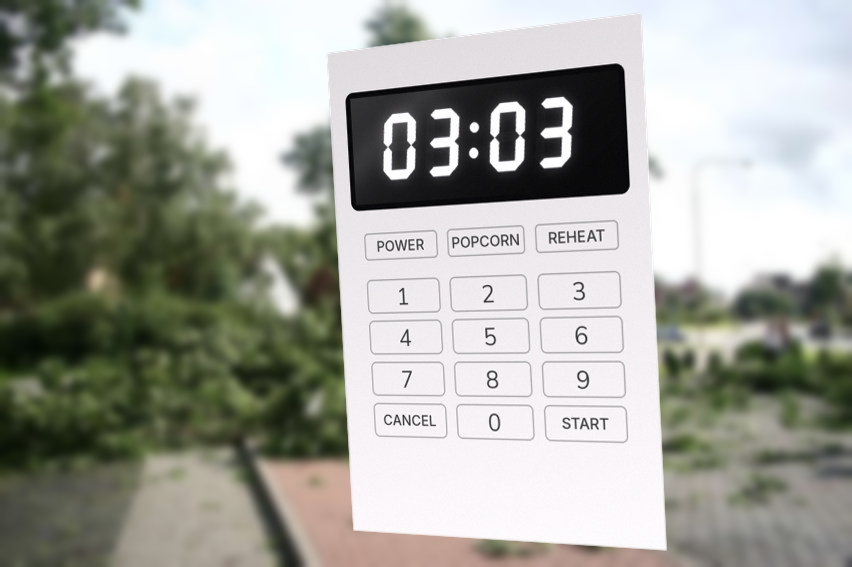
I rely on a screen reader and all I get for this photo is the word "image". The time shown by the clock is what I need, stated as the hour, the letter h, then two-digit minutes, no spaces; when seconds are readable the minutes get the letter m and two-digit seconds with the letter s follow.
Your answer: 3h03
